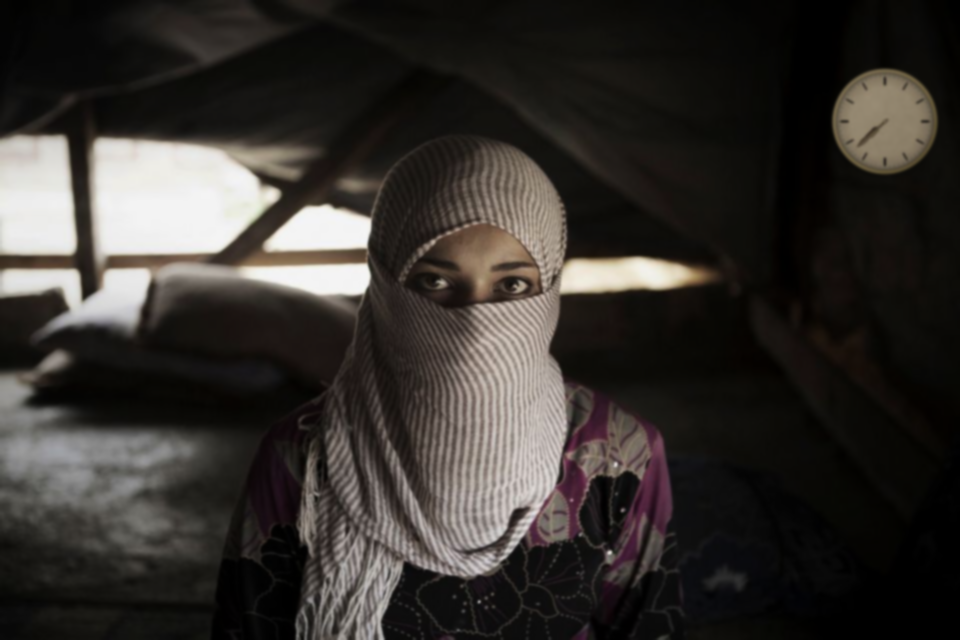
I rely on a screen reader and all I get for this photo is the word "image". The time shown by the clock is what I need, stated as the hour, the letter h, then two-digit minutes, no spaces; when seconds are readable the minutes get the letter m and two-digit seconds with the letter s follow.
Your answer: 7h38
